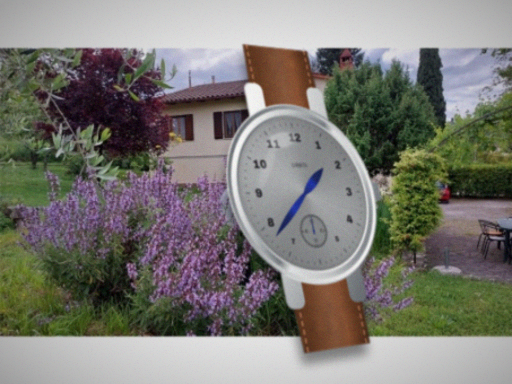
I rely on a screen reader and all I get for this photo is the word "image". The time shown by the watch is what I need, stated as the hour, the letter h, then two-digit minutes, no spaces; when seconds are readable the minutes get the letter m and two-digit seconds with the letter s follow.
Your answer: 1h38
